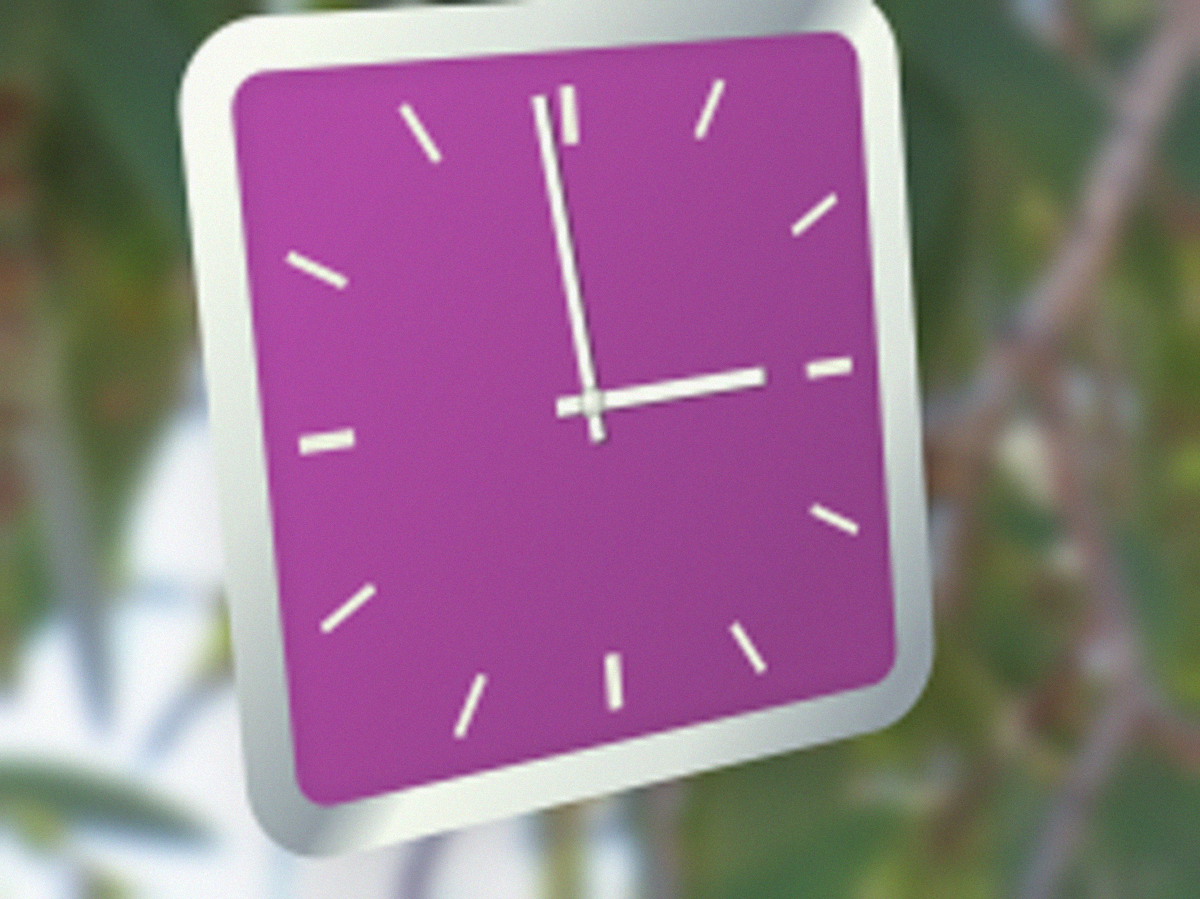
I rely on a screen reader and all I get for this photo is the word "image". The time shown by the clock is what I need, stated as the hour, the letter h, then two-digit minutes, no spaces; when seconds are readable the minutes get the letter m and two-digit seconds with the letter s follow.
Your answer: 2h59
